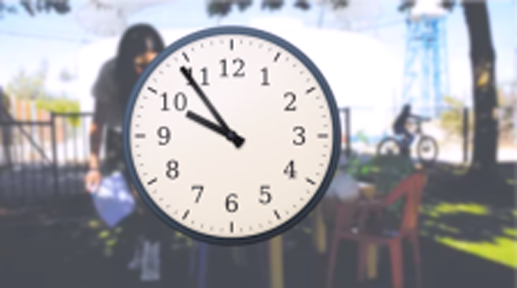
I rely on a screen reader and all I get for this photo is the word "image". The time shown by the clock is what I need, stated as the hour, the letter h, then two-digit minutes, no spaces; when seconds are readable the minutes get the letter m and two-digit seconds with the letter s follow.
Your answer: 9h54
